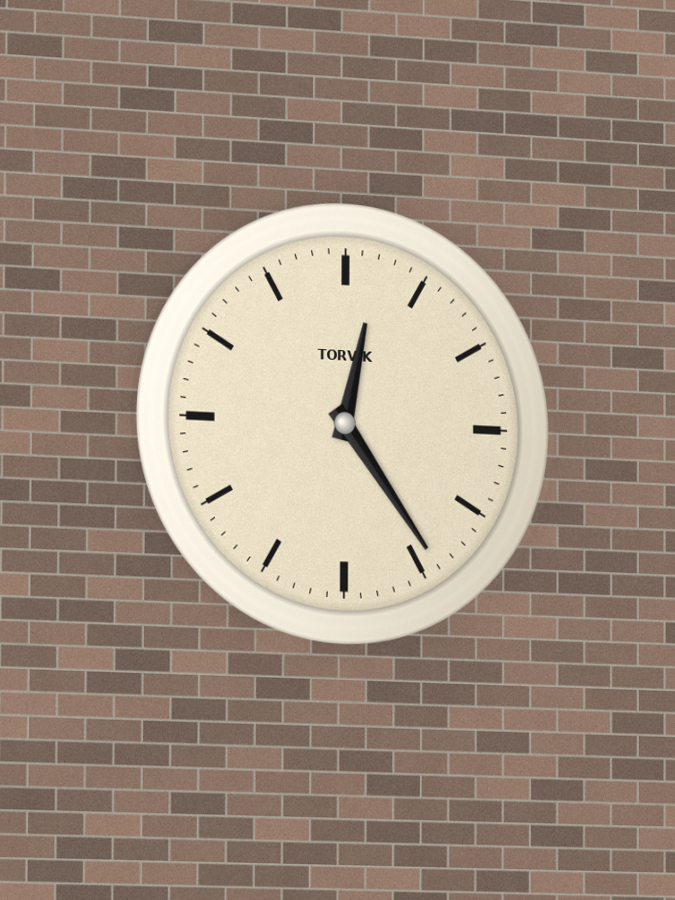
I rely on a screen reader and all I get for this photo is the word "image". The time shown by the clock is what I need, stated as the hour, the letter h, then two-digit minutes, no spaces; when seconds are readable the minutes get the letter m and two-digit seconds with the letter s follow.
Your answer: 12h24
